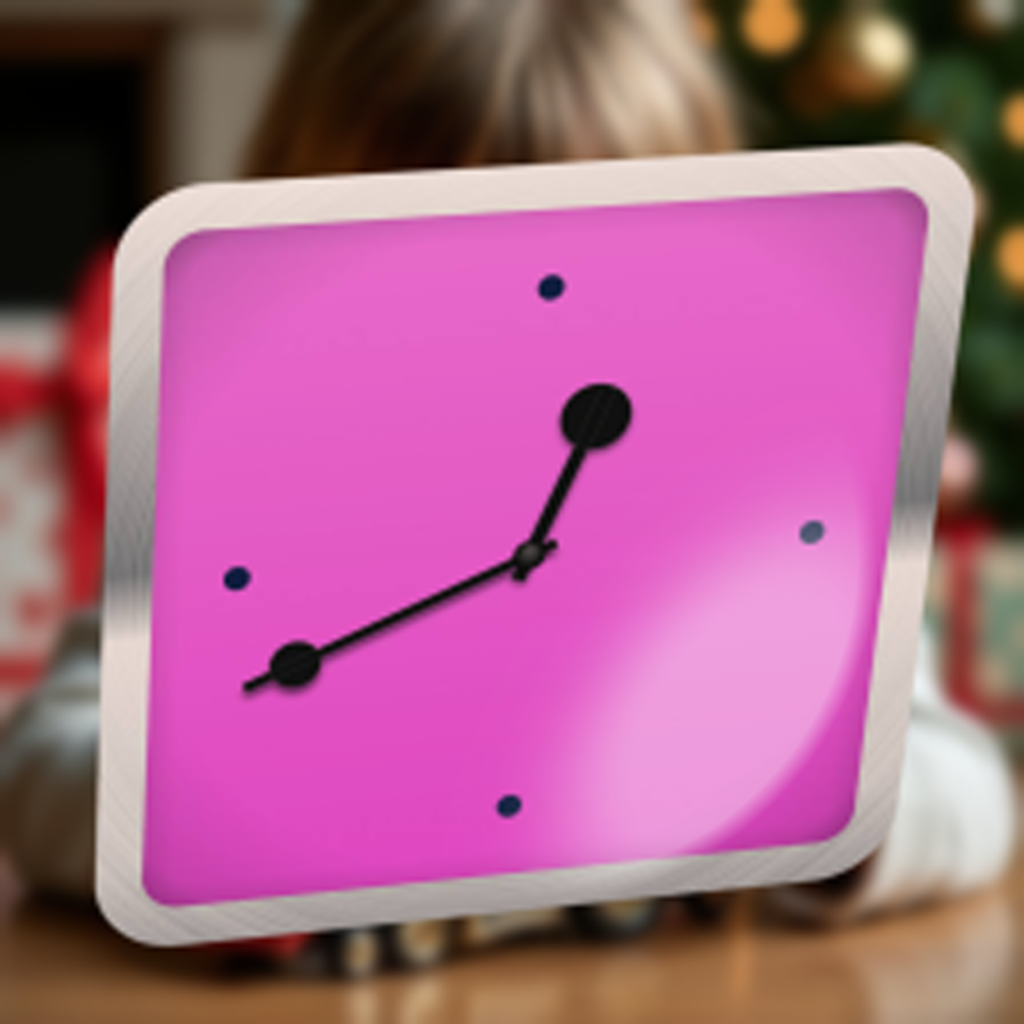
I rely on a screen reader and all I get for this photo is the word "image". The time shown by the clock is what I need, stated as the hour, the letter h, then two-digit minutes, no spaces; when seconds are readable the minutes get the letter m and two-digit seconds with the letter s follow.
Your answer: 12h41
